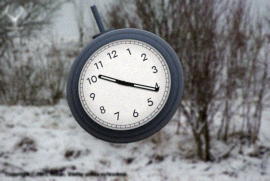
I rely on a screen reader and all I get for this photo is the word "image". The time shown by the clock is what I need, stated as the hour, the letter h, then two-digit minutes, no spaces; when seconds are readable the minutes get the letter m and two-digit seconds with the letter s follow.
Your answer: 10h21
